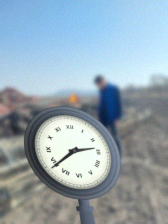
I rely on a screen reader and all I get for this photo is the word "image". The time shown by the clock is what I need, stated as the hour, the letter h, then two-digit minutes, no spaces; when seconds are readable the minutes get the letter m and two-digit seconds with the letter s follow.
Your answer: 2h39
